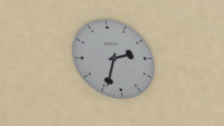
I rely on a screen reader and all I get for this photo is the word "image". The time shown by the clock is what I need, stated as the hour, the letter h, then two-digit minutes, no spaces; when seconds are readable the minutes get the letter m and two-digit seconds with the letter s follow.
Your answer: 2h34
